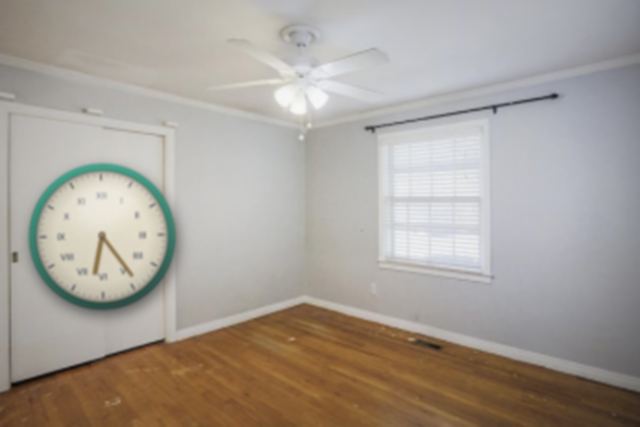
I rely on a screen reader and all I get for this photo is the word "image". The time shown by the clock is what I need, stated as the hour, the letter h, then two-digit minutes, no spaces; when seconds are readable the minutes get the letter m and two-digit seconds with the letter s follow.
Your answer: 6h24
